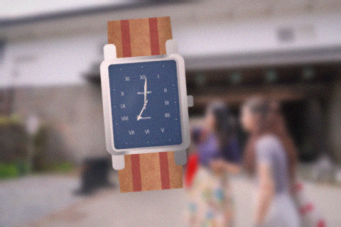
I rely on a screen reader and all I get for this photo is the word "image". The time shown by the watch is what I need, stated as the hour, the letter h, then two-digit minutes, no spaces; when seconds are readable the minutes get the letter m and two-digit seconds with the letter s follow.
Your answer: 7h01
